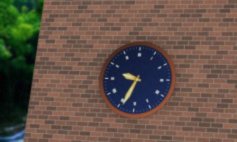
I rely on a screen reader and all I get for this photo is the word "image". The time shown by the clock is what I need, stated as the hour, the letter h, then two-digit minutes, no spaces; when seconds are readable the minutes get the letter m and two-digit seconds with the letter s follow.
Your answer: 9h34
